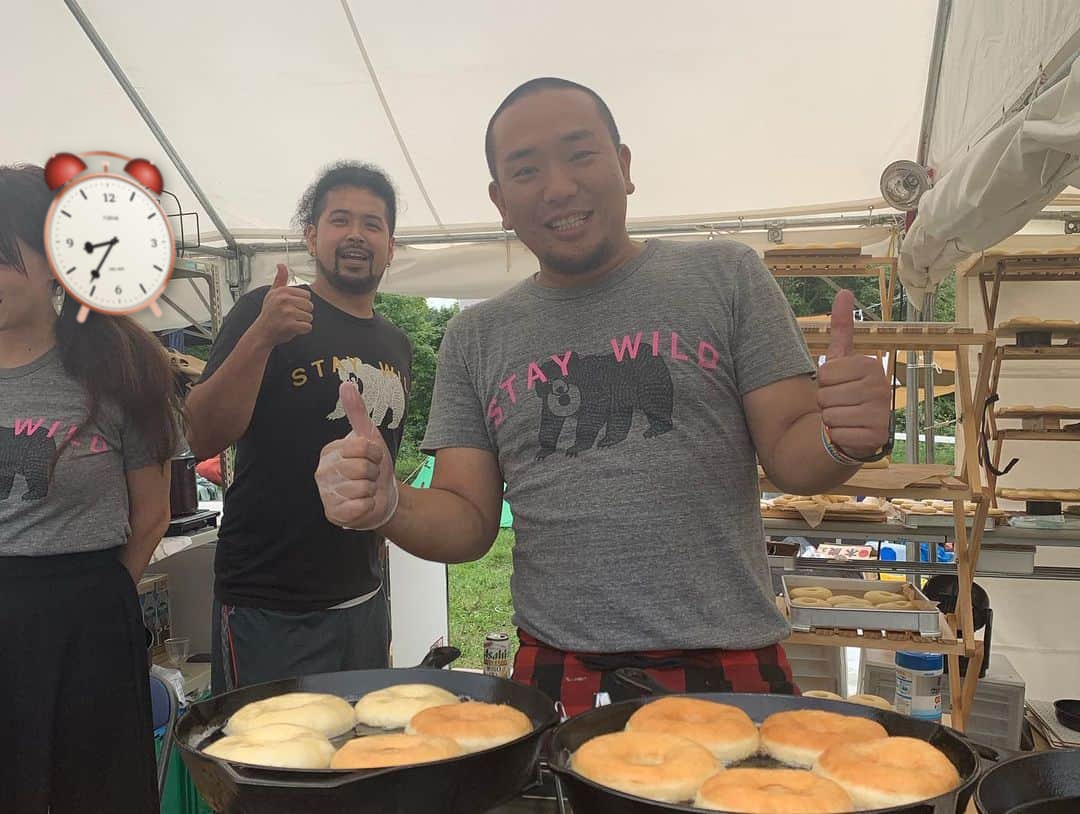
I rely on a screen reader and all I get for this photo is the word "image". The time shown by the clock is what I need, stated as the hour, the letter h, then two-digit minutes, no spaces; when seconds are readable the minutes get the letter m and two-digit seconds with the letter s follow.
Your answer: 8h36
